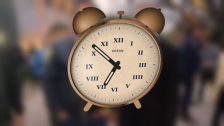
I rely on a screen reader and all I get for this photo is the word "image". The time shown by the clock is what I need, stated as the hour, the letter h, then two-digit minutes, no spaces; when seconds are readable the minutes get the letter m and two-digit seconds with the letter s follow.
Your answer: 6h52
